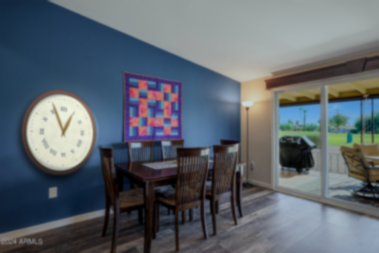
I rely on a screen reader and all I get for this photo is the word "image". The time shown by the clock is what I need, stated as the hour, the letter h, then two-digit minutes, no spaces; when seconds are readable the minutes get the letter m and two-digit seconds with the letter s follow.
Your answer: 12h56
